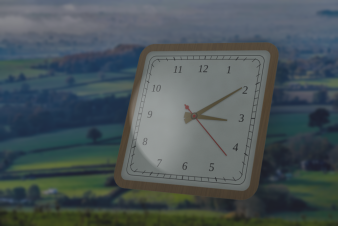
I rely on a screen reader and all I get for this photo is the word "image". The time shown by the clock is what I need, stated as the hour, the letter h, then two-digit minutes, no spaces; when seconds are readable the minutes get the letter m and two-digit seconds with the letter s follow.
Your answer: 3h09m22s
